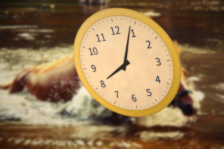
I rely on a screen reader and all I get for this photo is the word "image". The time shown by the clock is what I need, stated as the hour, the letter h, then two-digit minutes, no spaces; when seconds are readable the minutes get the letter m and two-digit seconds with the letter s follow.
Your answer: 8h04
